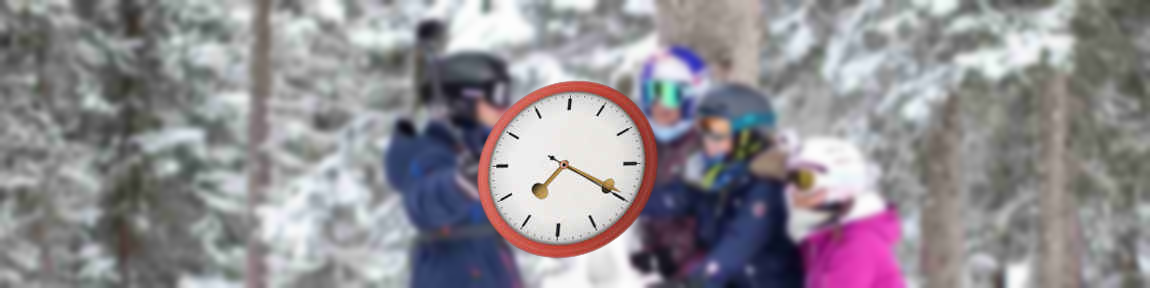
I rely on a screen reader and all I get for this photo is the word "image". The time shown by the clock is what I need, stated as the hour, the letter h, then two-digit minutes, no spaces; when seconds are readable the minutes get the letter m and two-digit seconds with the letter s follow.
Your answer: 7h19m20s
